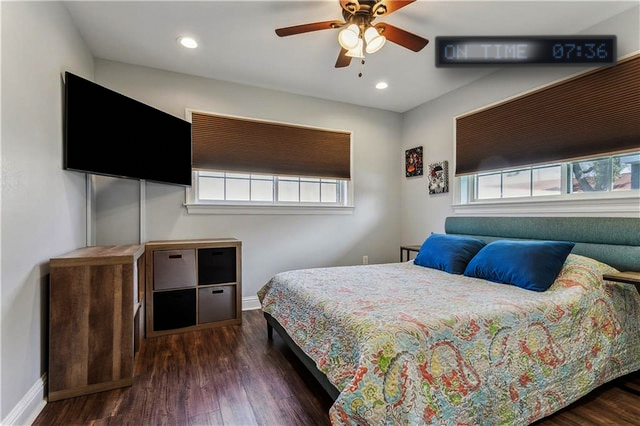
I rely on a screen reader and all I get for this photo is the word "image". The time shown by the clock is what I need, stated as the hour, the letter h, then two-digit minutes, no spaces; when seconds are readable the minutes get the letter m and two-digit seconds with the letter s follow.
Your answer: 7h36
